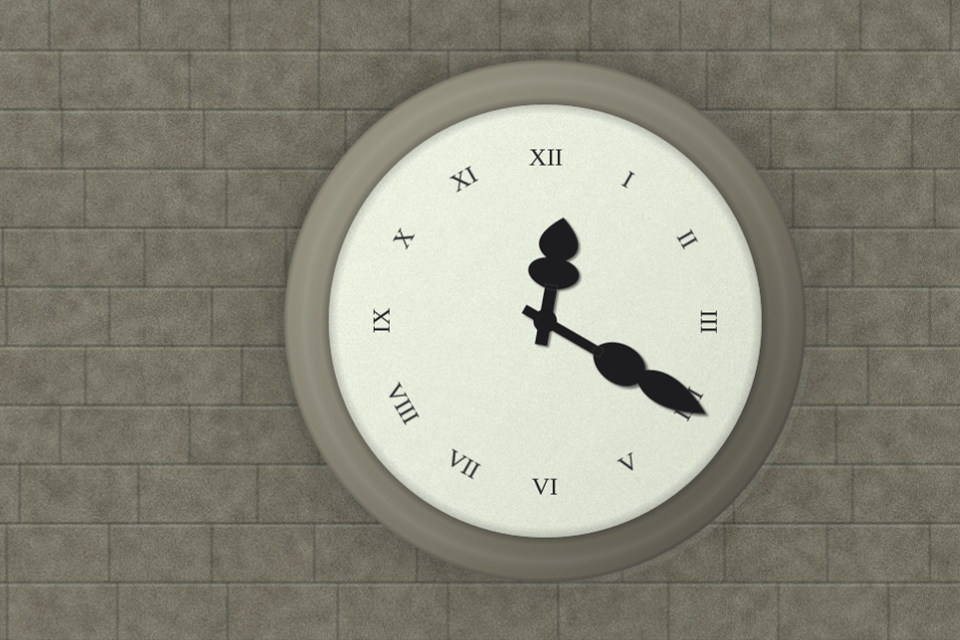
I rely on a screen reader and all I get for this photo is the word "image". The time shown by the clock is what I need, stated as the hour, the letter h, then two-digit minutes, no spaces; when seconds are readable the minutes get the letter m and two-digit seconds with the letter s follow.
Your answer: 12h20
